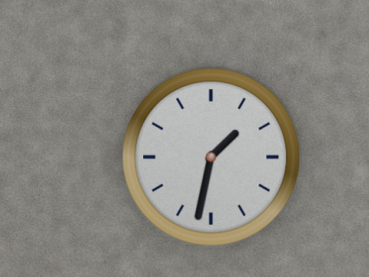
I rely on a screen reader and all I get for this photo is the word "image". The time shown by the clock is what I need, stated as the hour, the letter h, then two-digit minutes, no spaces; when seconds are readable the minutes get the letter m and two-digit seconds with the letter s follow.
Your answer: 1h32
